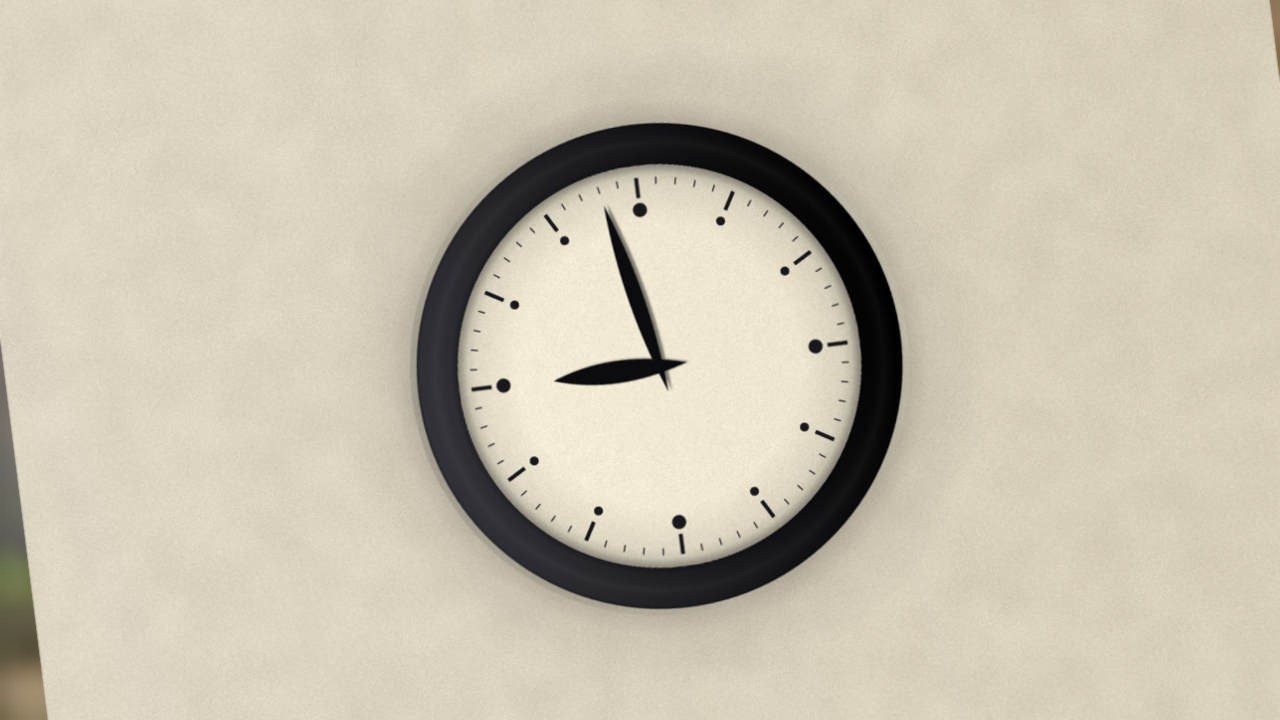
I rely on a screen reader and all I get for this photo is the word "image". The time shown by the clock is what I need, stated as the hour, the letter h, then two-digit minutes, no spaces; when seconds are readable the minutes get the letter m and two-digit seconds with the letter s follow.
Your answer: 8h58
